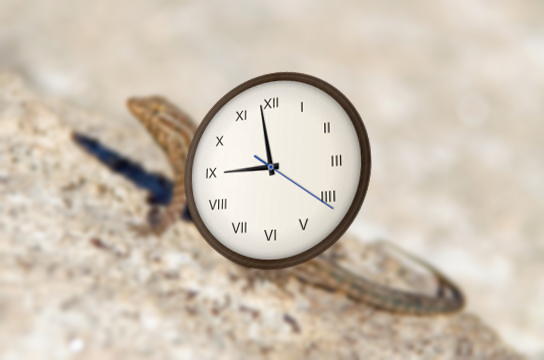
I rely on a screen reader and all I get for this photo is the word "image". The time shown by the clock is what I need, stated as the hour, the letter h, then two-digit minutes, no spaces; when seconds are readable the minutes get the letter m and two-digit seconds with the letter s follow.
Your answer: 8h58m21s
